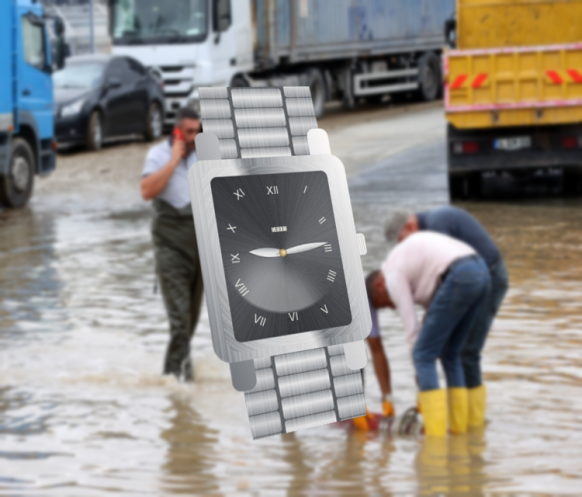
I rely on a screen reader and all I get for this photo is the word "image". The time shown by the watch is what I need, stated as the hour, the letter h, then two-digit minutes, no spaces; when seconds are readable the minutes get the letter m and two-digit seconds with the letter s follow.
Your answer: 9h14
